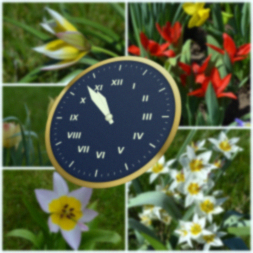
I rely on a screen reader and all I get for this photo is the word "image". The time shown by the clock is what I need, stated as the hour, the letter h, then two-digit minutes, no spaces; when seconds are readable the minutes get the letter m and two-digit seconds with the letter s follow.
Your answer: 10h53
